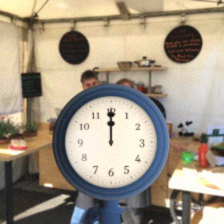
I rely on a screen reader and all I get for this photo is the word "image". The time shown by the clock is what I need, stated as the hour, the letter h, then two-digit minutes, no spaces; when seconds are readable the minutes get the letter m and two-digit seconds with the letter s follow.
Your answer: 12h00
